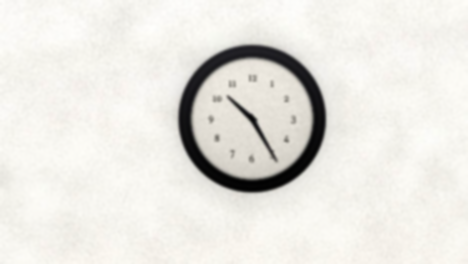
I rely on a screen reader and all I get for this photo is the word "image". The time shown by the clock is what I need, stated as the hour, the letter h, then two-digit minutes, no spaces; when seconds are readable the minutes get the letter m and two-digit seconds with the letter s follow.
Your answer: 10h25
